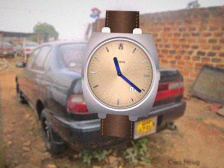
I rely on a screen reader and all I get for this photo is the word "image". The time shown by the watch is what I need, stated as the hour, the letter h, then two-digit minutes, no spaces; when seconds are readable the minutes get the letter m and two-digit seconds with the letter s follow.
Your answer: 11h21
